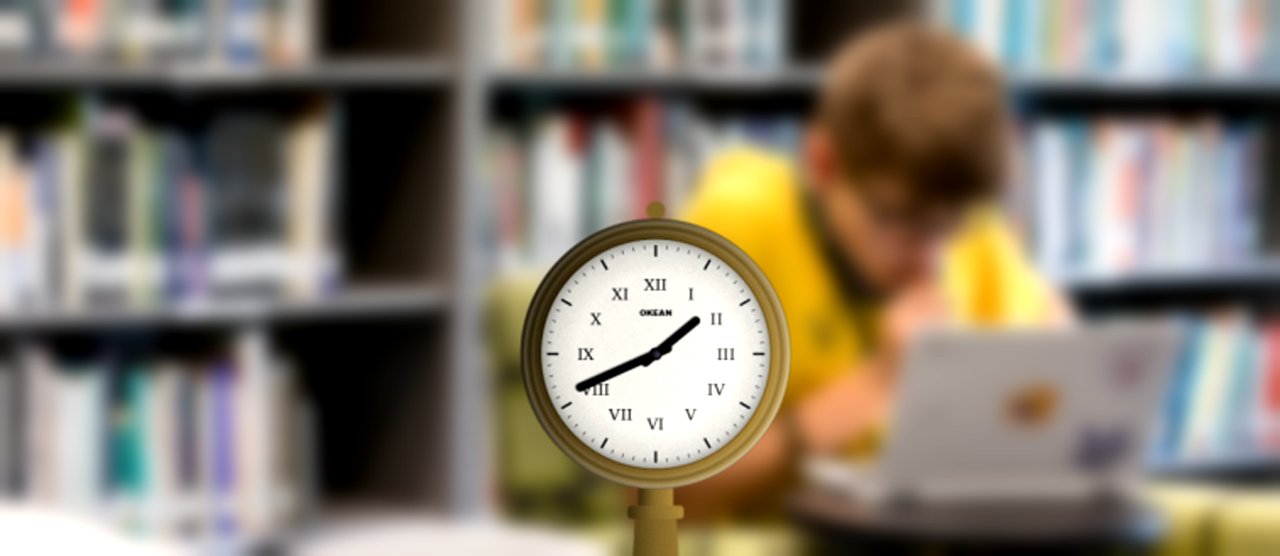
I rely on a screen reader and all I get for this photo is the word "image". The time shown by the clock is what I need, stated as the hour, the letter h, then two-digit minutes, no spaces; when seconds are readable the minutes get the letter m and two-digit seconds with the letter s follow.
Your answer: 1h41
